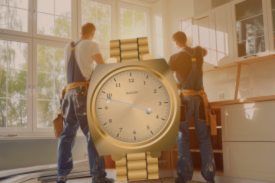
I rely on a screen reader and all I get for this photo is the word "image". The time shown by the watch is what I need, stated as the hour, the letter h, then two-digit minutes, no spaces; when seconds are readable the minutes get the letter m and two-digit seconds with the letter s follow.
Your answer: 3h48
